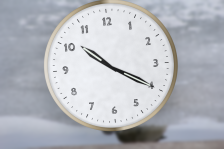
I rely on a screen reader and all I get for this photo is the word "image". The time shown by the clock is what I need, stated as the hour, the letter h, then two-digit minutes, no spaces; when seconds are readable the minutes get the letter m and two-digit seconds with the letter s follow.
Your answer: 10h20
